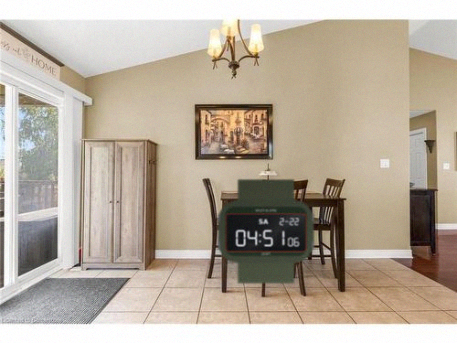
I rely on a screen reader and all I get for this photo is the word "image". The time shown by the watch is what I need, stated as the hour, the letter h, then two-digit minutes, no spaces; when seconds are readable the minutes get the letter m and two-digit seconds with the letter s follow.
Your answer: 4h51
